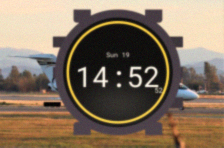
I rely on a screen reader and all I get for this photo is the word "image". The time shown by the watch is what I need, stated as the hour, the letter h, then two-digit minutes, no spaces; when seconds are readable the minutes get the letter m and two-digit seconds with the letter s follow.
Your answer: 14h52
